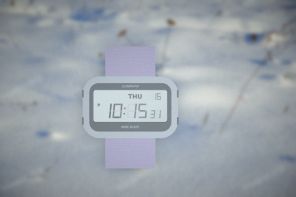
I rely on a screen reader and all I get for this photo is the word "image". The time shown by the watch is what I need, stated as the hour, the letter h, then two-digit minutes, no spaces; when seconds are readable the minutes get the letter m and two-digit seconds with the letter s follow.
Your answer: 10h15m31s
